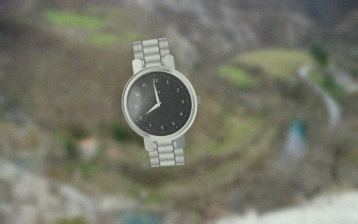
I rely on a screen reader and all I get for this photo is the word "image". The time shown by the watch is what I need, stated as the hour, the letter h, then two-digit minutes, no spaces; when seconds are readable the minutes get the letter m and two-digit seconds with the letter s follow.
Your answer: 7h59
